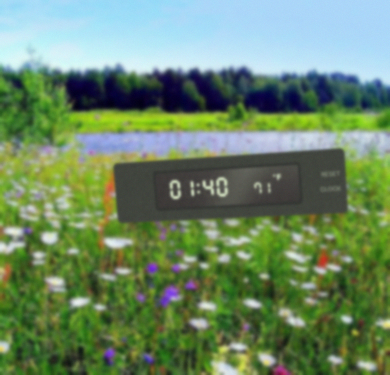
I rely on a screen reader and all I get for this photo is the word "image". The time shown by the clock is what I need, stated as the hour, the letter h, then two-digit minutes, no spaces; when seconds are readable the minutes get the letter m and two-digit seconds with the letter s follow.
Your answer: 1h40
